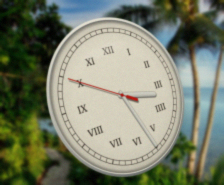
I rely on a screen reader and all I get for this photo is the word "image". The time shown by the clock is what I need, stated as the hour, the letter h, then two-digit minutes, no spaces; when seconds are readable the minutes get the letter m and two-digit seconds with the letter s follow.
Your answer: 3h26m50s
